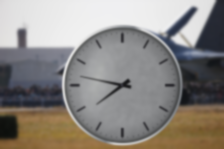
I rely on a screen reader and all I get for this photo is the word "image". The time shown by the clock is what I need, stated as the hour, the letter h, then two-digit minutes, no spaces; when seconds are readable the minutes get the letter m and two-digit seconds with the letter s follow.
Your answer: 7h47
